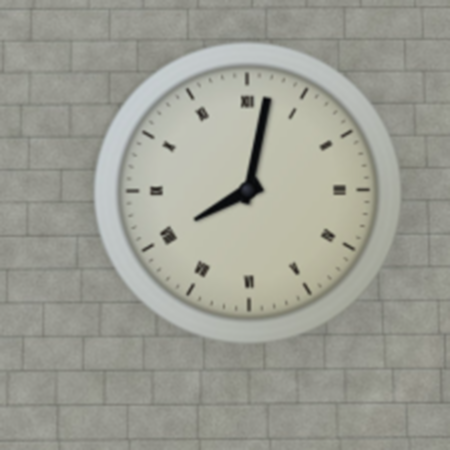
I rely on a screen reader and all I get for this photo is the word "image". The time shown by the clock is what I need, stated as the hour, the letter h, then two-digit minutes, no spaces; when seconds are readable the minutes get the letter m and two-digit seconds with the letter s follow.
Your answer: 8h02
